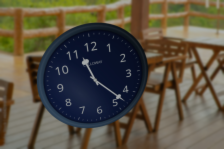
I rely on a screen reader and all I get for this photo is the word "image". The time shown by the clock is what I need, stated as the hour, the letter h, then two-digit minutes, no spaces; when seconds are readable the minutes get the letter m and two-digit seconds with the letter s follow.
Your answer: 11h23
